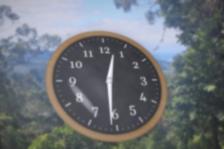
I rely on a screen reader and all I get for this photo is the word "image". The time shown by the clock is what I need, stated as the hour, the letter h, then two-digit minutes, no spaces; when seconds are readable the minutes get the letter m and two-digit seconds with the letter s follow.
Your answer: 12h31
